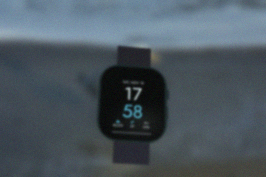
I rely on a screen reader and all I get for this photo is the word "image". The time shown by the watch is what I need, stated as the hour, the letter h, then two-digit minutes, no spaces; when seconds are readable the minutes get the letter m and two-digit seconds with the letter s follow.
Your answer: 17h58
